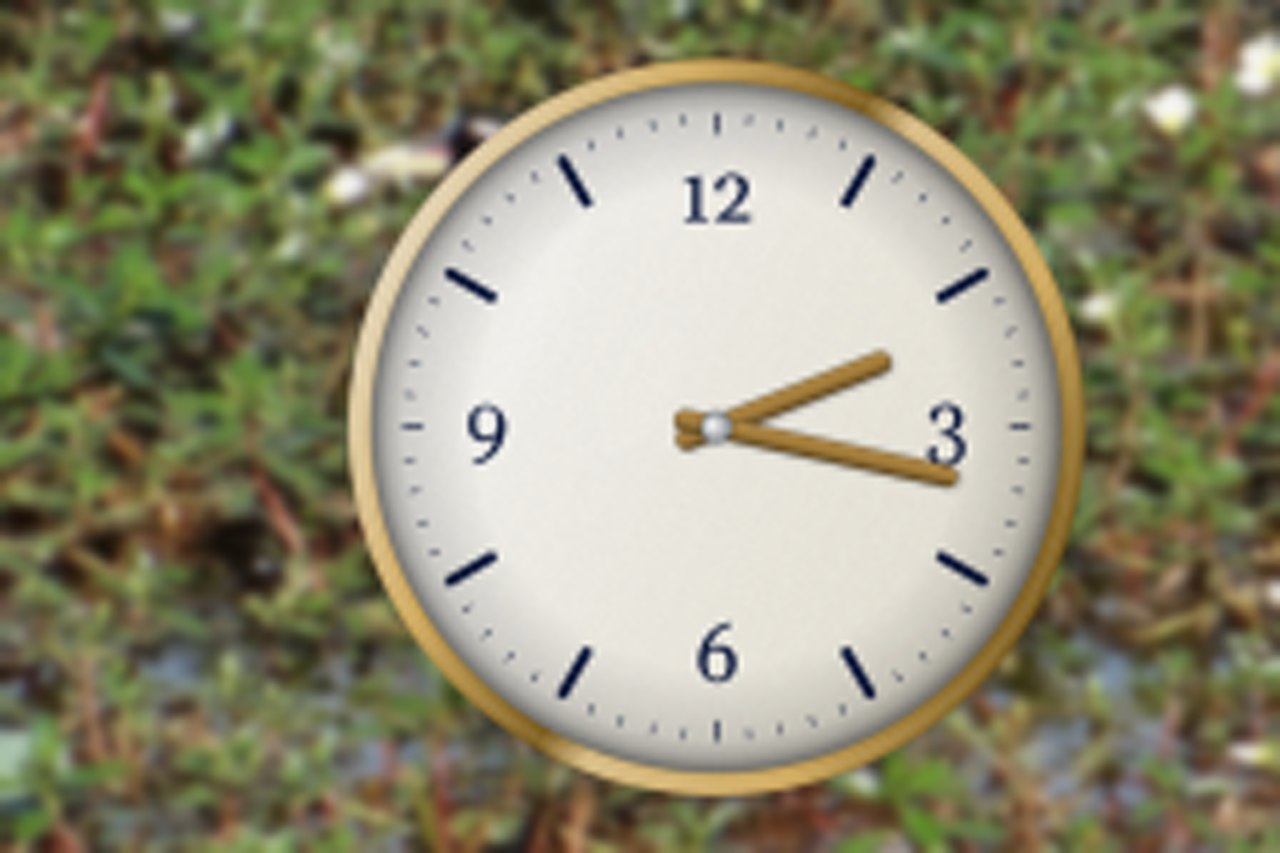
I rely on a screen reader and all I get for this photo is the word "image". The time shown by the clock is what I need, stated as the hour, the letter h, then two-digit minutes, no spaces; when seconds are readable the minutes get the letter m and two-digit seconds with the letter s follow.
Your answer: 2h17
